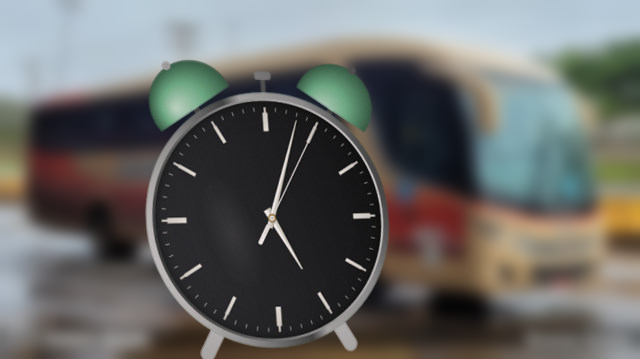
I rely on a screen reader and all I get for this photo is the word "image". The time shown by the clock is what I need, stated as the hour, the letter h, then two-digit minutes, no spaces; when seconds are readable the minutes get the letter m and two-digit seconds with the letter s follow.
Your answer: 5h03m05s
